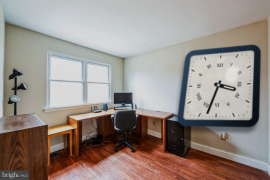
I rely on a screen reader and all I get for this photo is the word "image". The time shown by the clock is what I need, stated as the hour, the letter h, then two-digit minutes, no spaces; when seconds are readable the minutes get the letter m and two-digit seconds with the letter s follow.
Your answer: 3h33
